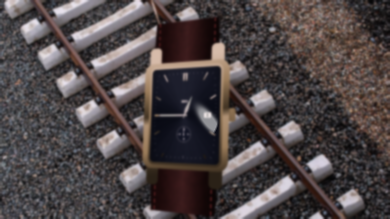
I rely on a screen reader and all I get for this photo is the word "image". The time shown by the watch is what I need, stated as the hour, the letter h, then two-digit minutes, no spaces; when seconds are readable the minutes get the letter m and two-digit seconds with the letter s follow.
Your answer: 12h45
